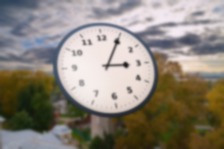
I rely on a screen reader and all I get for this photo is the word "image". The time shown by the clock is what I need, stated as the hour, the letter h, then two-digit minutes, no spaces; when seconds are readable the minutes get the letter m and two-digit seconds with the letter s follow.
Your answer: 3h05
